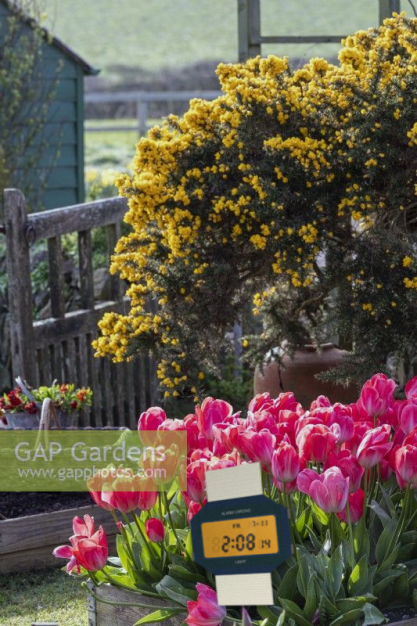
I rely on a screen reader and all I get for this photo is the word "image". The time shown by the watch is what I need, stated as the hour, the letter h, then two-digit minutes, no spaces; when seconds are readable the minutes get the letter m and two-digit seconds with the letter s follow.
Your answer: 2h08m14s
